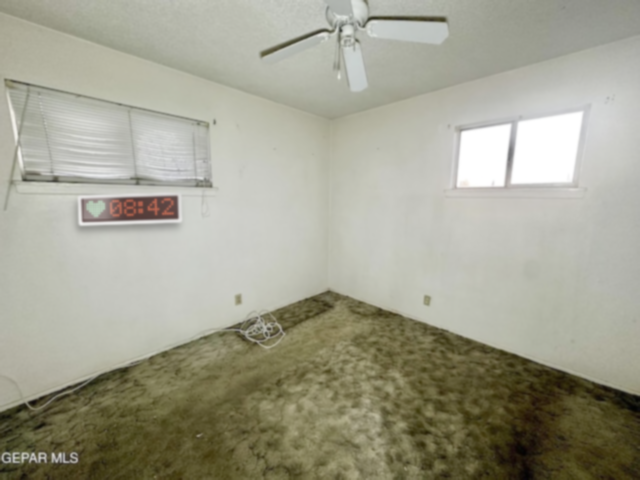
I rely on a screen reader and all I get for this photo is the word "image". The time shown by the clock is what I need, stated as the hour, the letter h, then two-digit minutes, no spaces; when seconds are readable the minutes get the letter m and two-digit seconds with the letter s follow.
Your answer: 8h42
